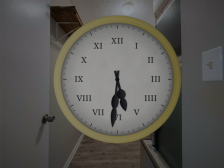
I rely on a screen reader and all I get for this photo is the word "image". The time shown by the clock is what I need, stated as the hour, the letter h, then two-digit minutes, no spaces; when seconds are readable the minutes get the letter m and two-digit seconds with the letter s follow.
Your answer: 5h31
